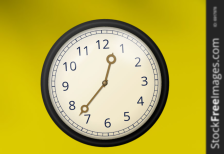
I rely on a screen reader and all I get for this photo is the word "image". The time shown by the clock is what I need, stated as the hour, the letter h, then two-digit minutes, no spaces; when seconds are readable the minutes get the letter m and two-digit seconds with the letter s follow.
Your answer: 12h37
